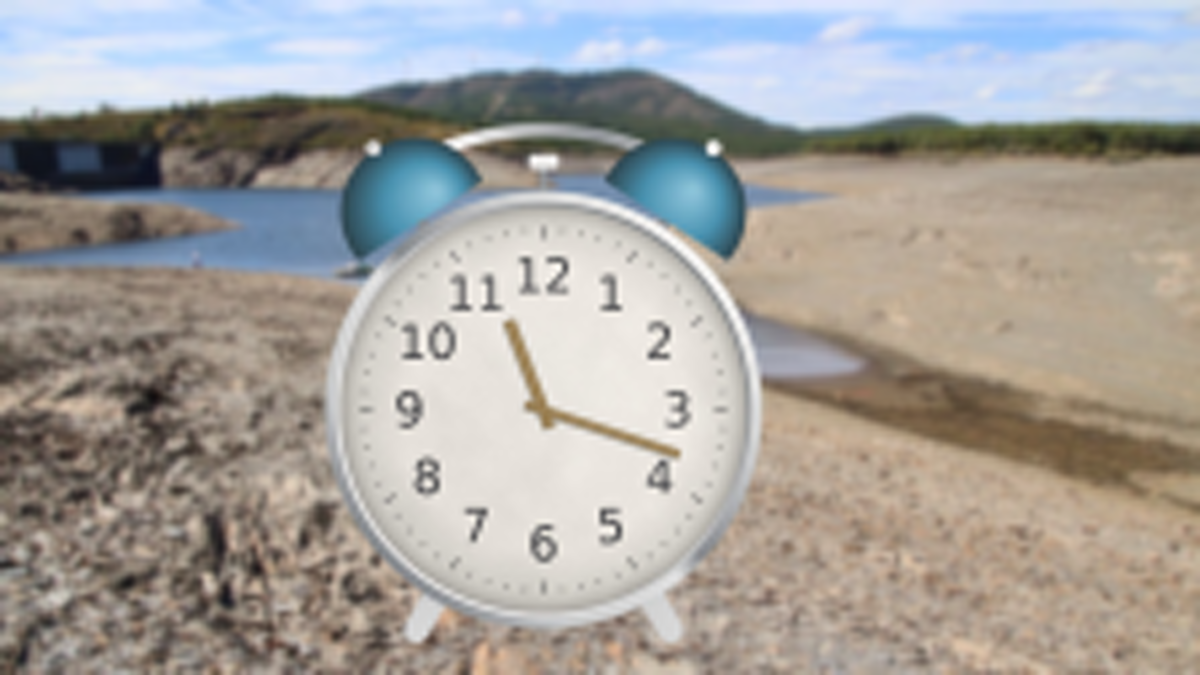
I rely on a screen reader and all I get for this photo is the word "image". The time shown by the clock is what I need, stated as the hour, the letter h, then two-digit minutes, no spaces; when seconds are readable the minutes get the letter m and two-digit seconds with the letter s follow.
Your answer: 11h18
